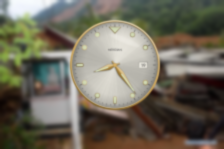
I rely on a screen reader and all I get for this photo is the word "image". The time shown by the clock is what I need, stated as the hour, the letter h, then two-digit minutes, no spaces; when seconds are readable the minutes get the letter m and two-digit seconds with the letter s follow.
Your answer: 8h24
